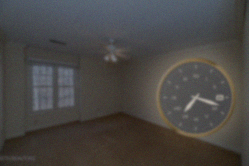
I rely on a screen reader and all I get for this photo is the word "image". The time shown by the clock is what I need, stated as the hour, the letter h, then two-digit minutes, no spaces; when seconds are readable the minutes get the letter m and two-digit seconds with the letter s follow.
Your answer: 7h18
